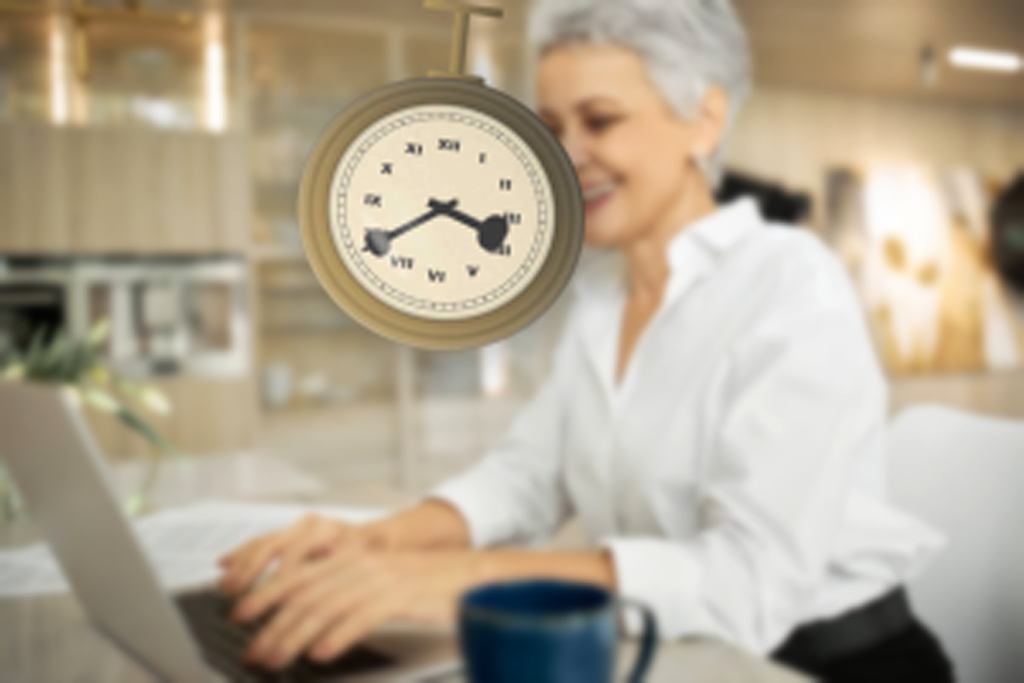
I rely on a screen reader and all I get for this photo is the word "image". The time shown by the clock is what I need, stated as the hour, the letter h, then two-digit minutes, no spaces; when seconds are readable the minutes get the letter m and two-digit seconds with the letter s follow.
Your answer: 3h39
